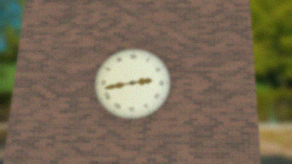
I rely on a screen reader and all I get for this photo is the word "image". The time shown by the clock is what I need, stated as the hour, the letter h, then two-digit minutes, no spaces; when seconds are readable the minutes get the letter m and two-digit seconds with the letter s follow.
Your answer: 2h43
